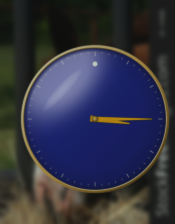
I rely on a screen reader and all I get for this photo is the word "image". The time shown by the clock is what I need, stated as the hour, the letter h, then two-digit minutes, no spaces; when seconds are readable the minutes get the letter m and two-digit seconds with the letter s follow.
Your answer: 3h15
